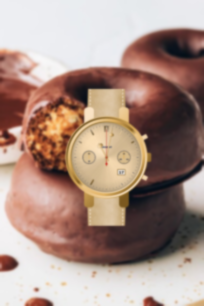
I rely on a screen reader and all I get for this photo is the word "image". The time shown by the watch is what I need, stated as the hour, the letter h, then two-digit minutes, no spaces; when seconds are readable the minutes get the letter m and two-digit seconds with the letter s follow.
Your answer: 11h02
